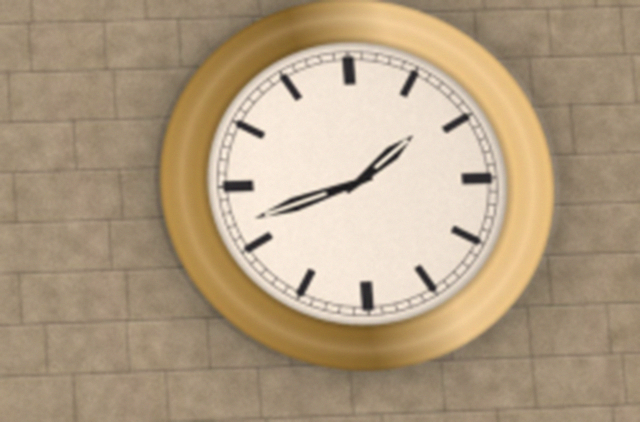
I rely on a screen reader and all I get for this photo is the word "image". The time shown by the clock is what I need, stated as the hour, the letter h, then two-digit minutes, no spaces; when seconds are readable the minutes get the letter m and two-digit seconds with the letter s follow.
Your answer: 1h42
